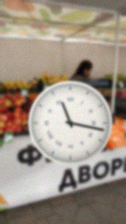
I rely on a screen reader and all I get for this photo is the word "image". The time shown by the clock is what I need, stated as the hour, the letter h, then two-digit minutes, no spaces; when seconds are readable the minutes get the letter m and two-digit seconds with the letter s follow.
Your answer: 11h17
